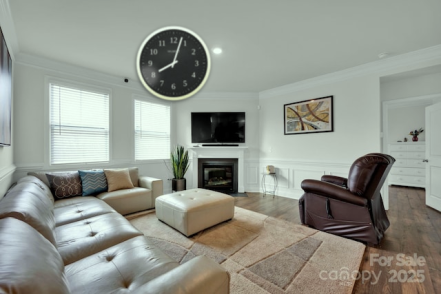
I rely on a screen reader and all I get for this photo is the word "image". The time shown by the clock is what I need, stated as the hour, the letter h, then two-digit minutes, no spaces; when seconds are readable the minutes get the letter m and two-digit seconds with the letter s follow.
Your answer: 8h03
